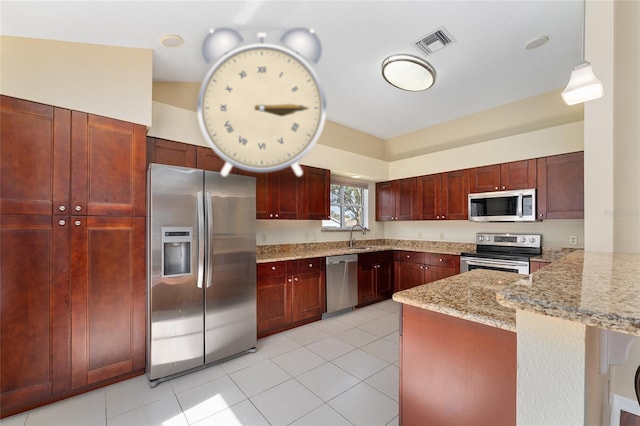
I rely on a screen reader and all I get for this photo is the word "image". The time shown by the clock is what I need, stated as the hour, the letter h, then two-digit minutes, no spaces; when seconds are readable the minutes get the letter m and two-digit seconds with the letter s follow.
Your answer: 3h15
